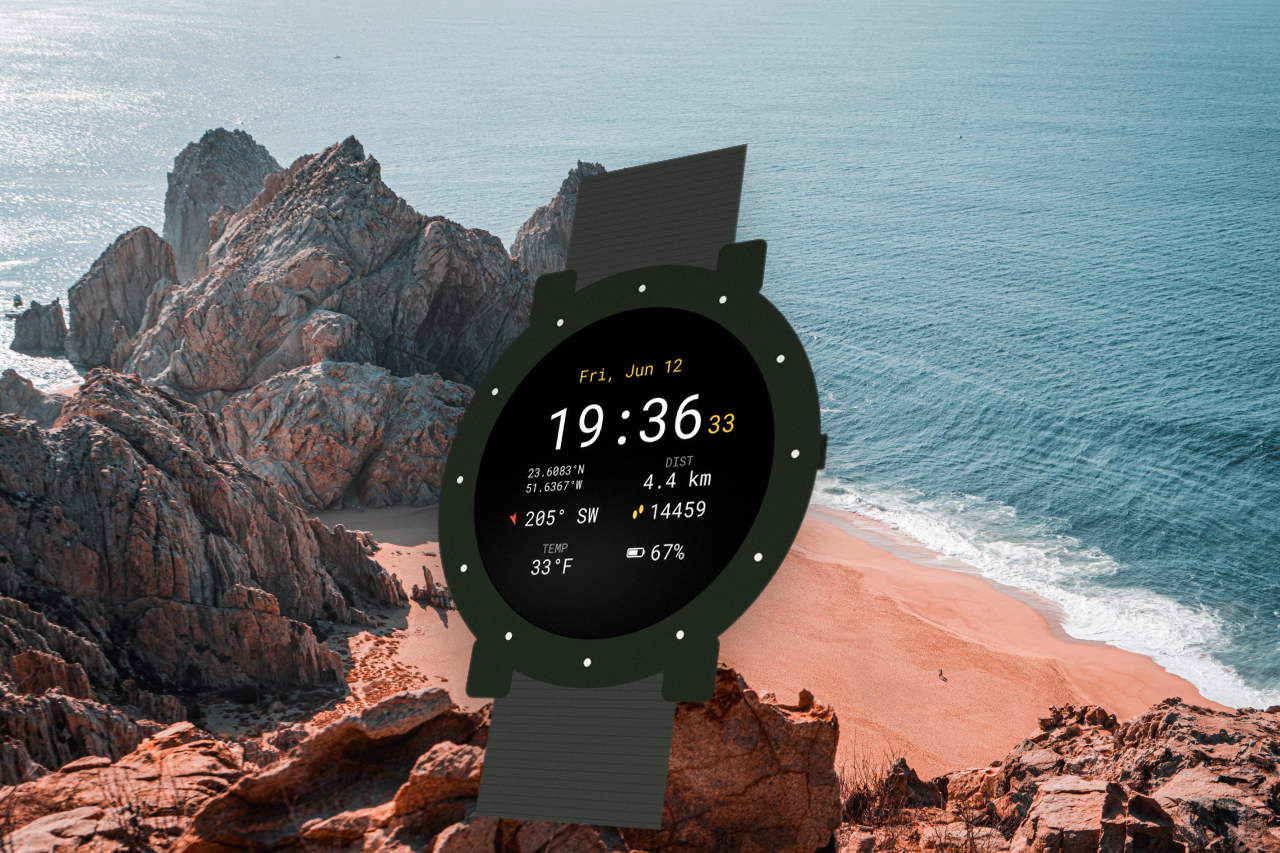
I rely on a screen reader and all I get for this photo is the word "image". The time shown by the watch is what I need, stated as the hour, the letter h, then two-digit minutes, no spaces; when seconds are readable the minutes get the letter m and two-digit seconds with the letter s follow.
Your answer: 19h36m33s
